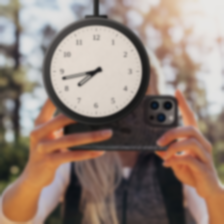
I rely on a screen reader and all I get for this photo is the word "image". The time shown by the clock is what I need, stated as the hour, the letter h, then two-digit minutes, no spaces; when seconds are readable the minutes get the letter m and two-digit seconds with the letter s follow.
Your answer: 7h43
